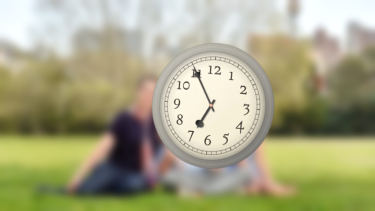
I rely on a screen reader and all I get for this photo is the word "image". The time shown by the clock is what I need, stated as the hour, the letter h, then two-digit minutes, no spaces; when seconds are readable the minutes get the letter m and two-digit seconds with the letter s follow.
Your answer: 6h55
